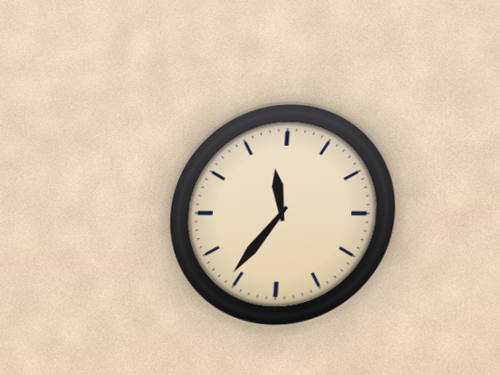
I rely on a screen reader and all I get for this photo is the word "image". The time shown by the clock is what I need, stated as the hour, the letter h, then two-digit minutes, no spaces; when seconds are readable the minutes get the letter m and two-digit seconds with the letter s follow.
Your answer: 11h36
